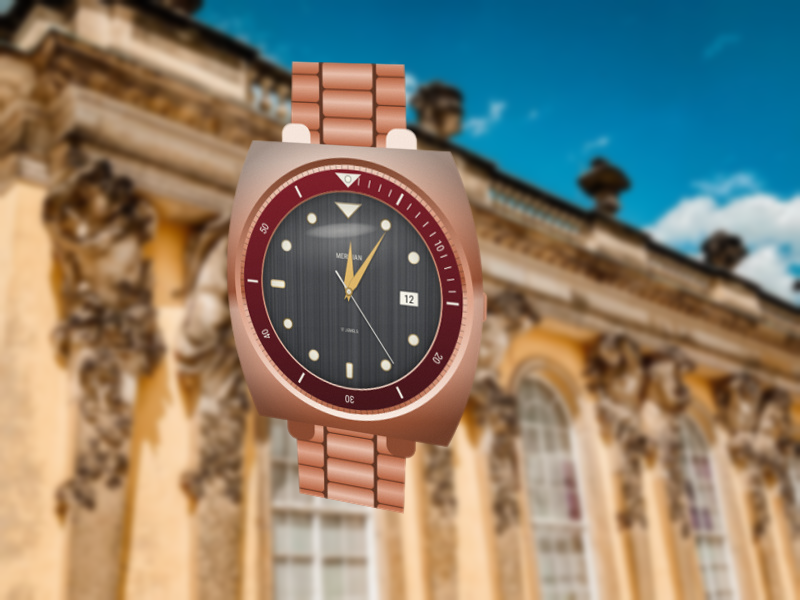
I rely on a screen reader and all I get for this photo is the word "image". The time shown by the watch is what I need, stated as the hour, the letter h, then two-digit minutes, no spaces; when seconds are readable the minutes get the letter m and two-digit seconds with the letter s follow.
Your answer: 12h05m24s
